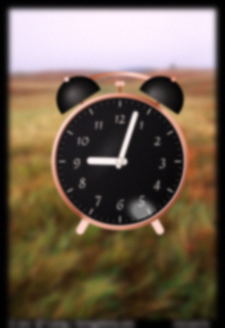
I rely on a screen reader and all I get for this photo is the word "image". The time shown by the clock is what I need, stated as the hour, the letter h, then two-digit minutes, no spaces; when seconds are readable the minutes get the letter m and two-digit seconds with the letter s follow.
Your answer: 9h03
